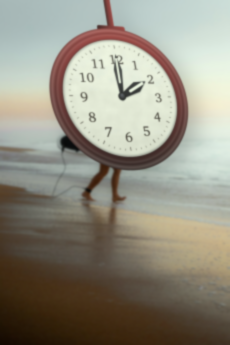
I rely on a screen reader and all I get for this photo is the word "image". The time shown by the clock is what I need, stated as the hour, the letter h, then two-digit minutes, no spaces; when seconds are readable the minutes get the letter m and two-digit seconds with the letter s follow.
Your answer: 2h00
